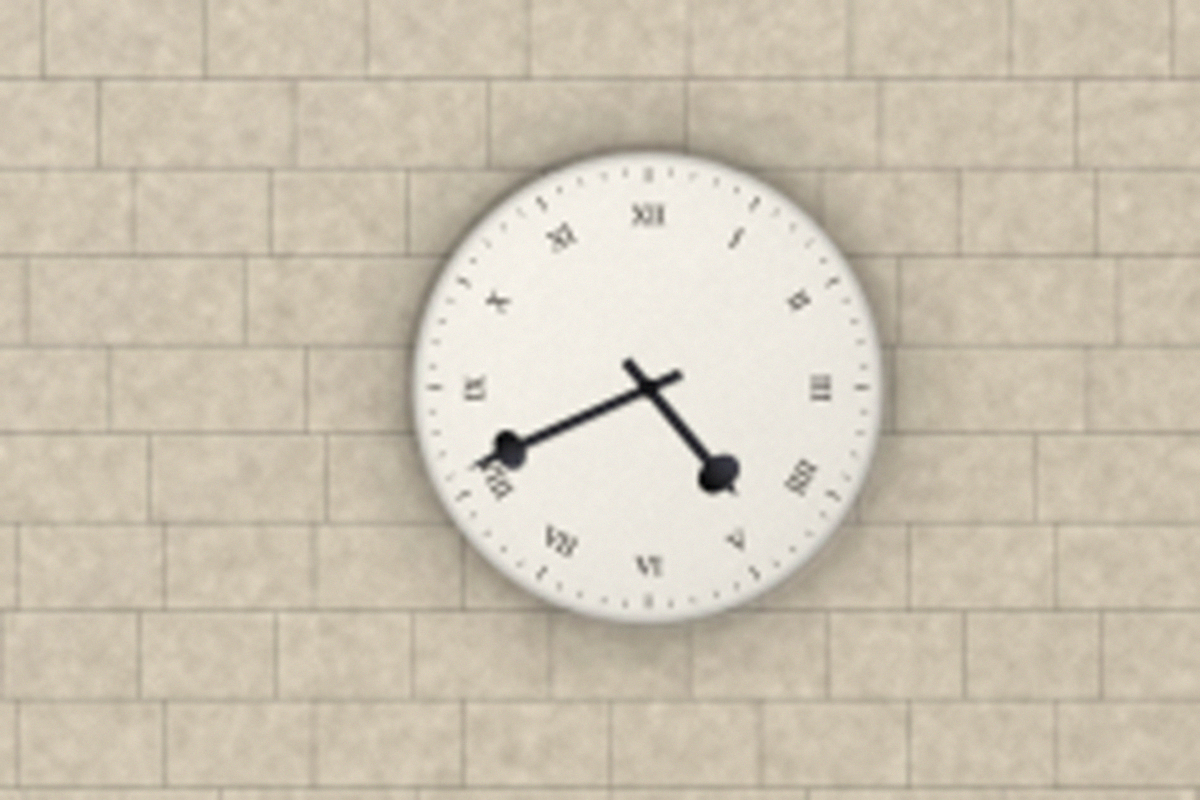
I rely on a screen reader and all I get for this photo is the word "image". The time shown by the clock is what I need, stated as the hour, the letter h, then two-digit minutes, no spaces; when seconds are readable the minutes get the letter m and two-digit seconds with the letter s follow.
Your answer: 4h41
